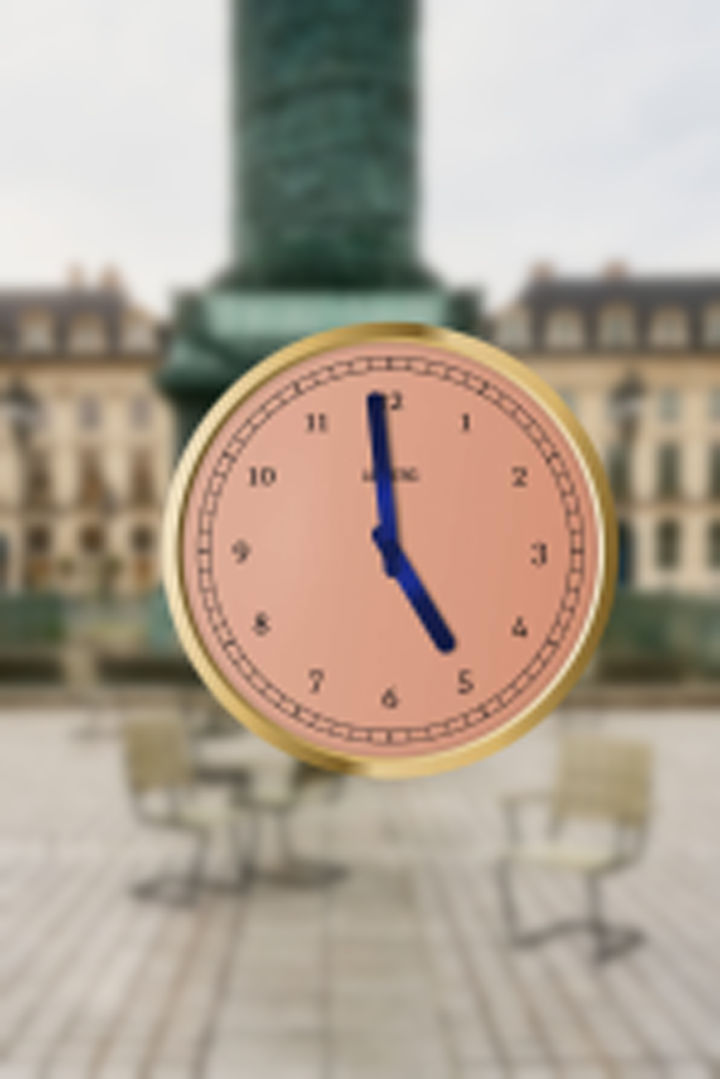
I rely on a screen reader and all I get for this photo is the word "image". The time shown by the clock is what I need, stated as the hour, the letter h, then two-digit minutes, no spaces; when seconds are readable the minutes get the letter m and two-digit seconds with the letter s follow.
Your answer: 4h59
